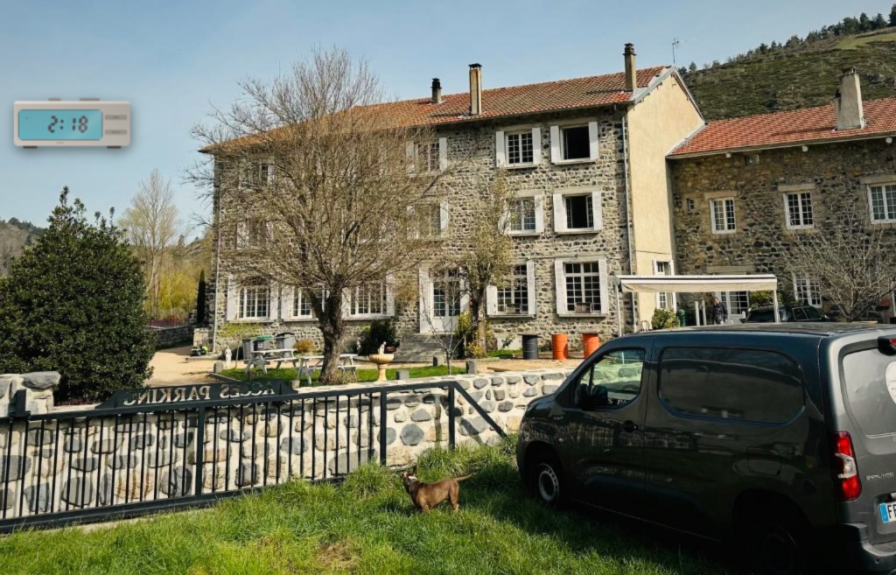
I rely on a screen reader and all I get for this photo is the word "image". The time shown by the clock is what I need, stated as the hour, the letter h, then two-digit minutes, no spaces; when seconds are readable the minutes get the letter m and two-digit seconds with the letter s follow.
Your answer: 2h18
